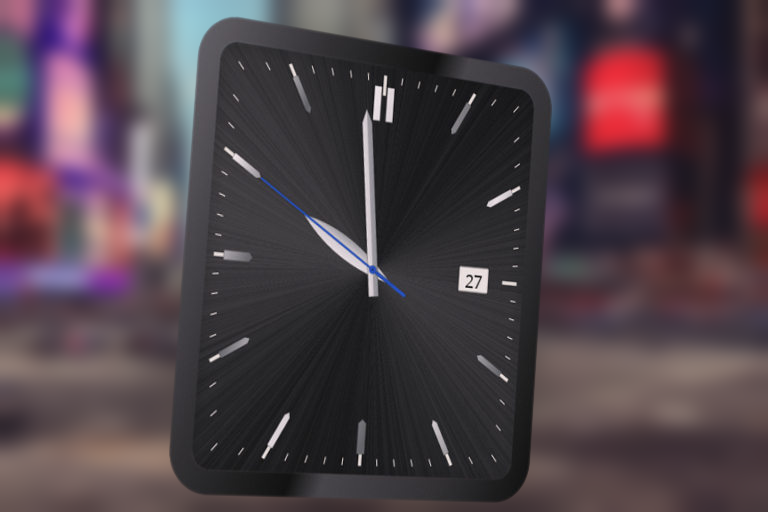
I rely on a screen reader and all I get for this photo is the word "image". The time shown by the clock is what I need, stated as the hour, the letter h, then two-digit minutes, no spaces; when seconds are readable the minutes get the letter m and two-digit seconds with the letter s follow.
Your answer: 9h58m50s
